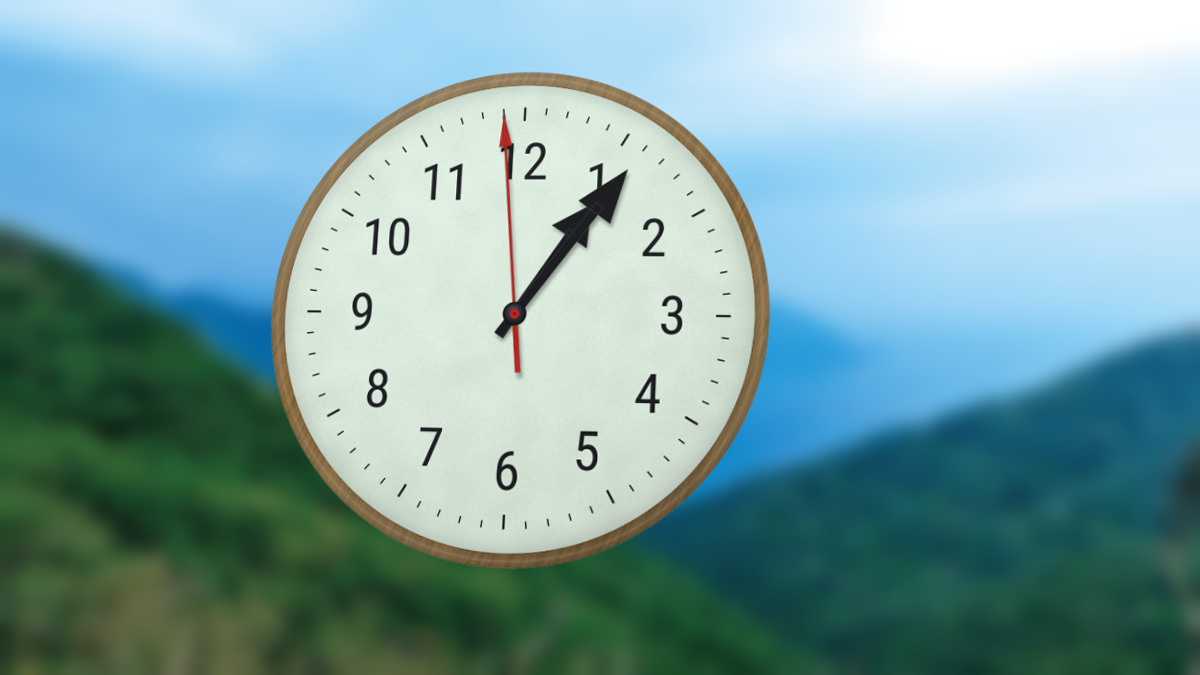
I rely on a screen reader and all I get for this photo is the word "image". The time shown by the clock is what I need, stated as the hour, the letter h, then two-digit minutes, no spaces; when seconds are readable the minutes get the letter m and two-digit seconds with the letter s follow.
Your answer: 1h05m59s
